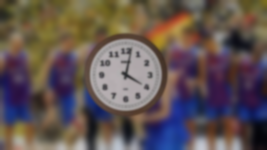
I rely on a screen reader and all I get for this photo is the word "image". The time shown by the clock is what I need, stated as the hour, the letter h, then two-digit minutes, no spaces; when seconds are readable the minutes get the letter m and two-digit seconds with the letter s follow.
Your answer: 4h02
